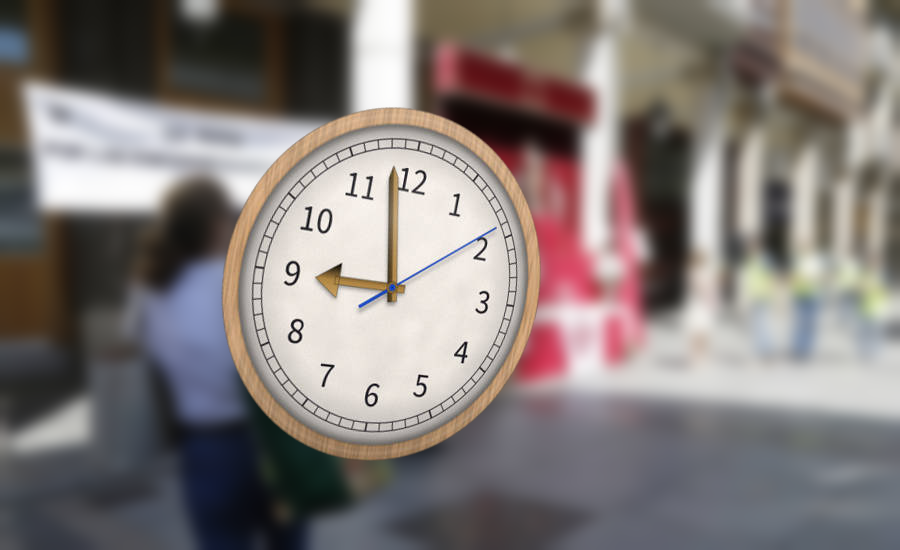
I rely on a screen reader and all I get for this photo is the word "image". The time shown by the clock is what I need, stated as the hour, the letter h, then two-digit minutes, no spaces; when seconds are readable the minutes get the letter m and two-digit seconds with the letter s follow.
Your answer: 8h58m09s
